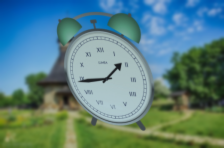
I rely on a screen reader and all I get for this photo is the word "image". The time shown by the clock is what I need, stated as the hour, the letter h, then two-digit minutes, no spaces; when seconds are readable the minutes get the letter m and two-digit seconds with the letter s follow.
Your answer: 1h44
